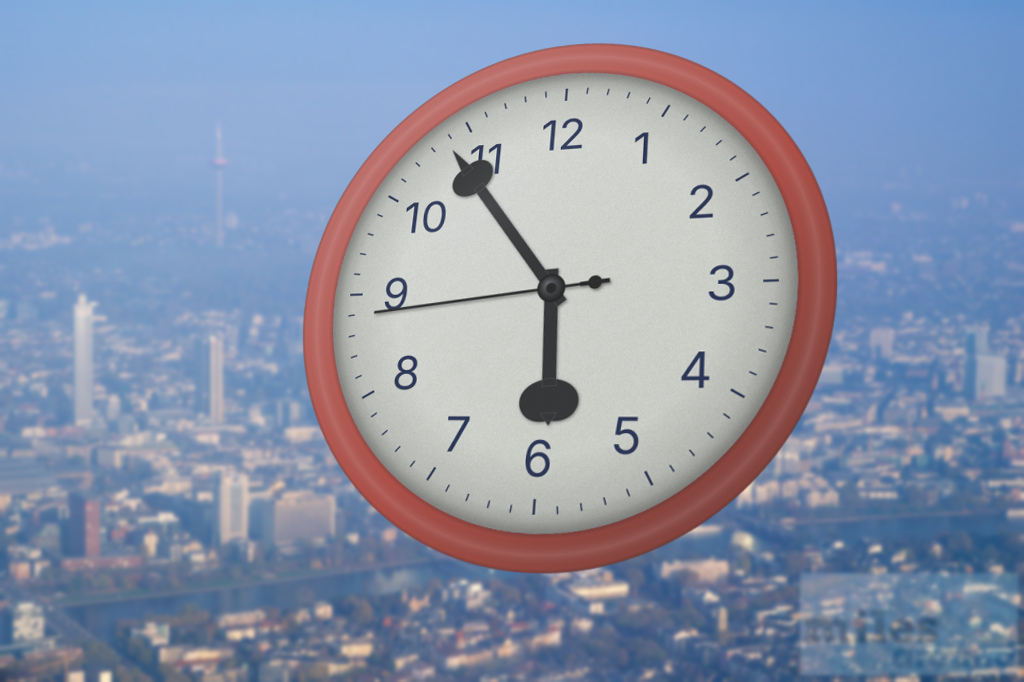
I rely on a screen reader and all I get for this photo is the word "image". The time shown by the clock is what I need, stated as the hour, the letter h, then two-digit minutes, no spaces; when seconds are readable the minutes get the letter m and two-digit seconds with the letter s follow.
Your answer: 5h53m44s
